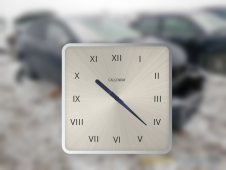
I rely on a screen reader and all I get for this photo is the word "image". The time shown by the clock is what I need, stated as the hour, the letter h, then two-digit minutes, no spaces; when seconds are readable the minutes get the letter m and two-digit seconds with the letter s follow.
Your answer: 10h22
